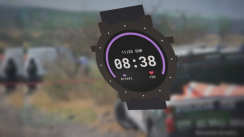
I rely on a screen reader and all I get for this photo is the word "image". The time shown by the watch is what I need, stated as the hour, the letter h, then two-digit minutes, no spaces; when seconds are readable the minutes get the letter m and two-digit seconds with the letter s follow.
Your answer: 8h38
